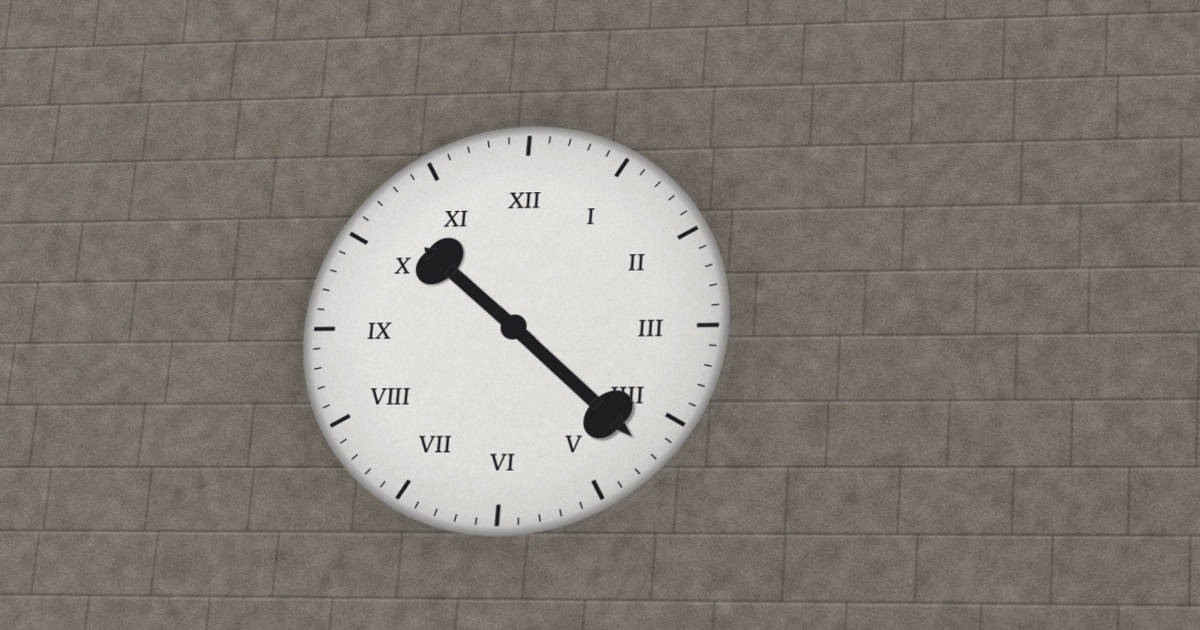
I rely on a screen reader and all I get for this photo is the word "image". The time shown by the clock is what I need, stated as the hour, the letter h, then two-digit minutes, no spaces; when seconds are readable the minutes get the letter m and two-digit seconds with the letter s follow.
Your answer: 10h22
